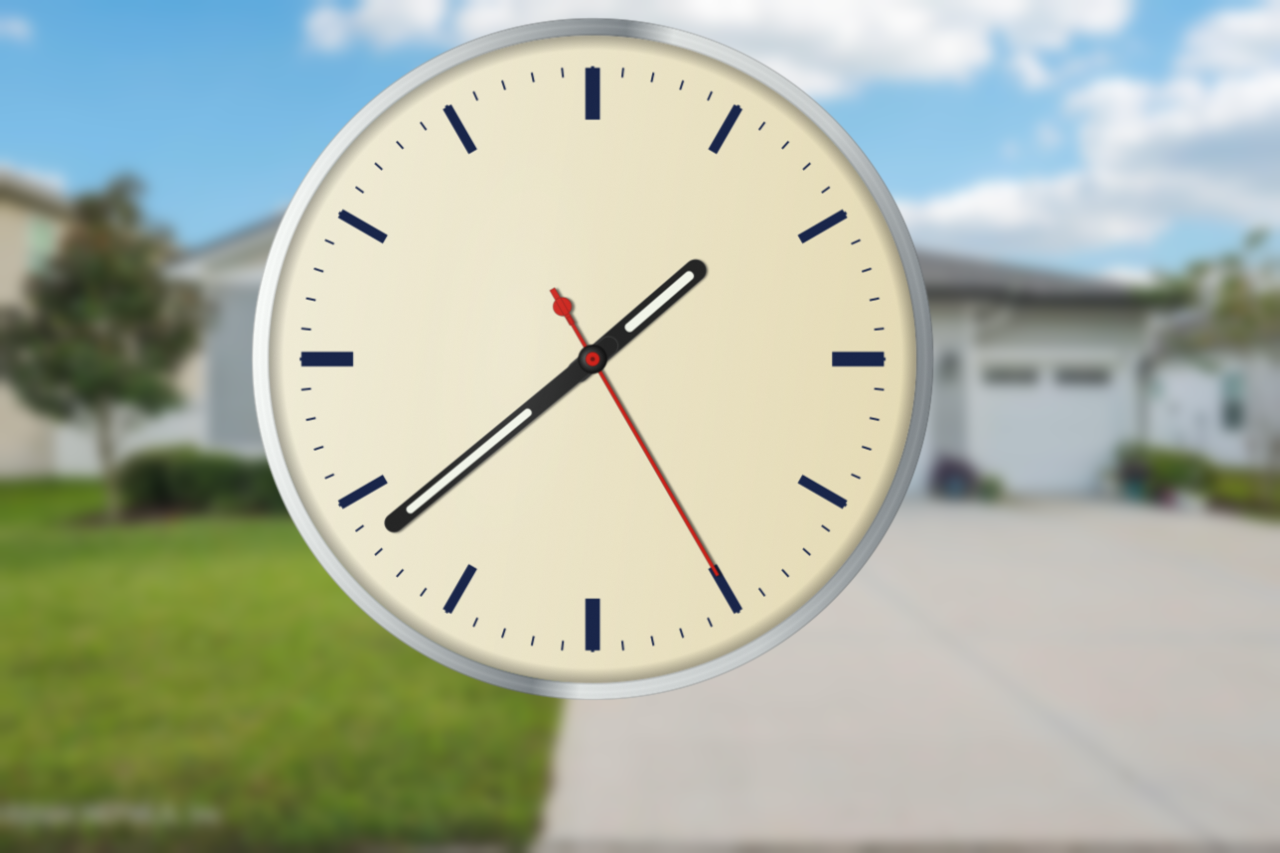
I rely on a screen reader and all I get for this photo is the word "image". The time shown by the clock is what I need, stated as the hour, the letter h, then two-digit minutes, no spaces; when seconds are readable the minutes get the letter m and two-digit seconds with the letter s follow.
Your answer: 1h38m25s
